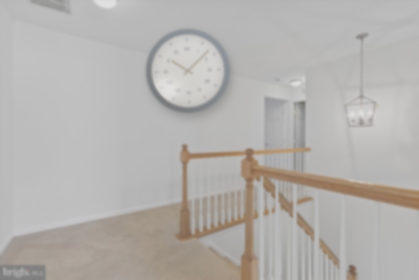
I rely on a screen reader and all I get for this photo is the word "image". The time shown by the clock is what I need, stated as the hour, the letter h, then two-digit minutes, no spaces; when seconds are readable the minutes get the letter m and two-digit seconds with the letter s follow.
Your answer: 10h08
